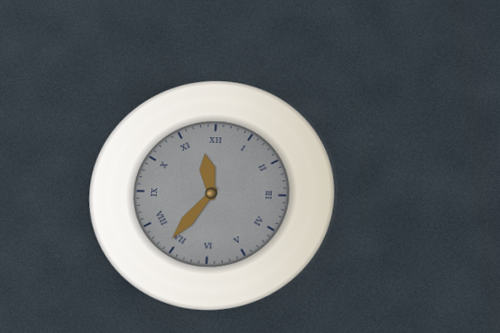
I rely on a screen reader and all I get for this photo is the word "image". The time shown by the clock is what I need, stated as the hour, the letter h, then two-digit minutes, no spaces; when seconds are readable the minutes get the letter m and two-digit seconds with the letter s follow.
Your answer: 11h36
